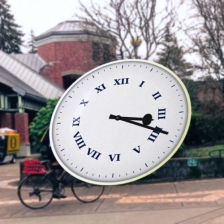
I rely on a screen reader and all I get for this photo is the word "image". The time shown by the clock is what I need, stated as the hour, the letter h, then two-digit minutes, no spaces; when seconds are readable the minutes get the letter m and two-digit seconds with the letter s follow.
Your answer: 3h19
